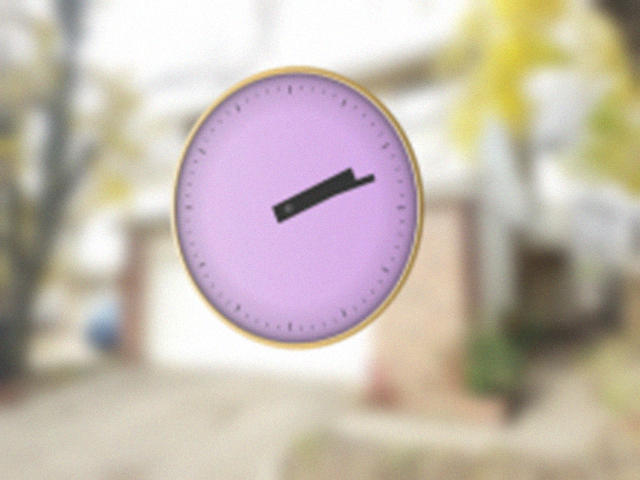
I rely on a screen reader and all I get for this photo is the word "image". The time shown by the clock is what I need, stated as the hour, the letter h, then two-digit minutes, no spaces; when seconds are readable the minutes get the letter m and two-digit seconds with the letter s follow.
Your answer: 2h12
